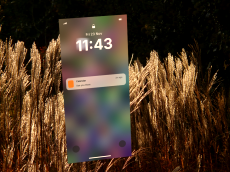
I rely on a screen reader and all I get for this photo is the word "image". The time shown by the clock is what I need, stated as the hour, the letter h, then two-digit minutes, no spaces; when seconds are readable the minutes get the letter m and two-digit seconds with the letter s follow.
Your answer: 11h43
